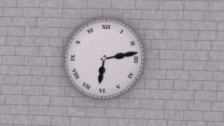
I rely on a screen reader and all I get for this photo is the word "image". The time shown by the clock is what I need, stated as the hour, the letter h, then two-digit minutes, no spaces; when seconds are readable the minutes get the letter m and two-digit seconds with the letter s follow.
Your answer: 6h13
